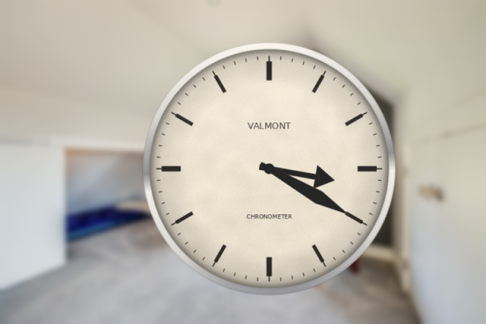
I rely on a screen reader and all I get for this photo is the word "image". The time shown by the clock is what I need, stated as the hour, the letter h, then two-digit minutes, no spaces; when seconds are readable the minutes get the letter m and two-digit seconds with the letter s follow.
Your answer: 3h20
